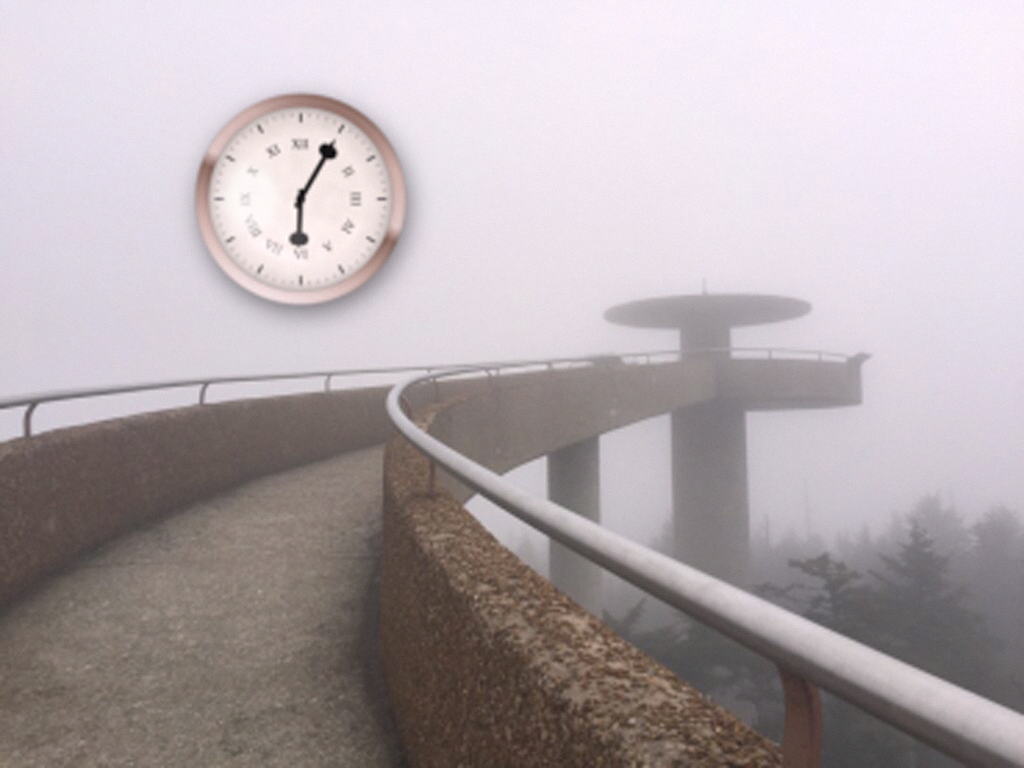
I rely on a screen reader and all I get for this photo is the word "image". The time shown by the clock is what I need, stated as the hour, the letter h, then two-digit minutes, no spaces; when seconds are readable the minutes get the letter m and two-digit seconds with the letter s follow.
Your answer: 6h05
